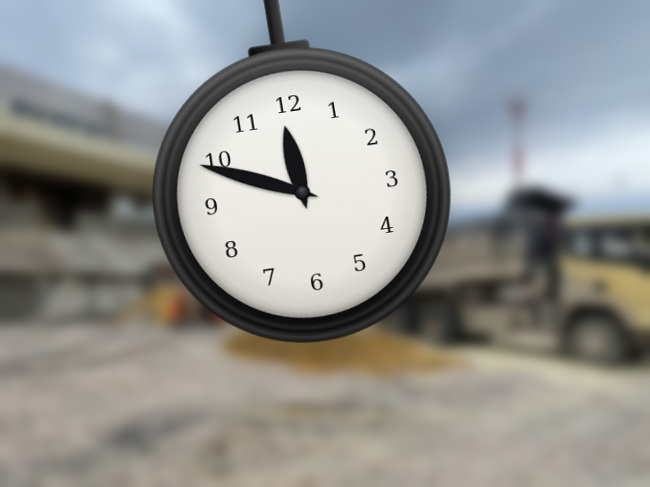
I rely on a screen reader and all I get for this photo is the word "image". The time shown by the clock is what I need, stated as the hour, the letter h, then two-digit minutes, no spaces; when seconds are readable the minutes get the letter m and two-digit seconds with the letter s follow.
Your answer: 11h49
